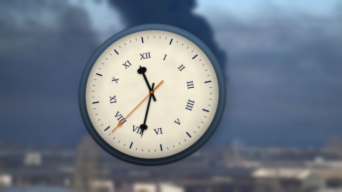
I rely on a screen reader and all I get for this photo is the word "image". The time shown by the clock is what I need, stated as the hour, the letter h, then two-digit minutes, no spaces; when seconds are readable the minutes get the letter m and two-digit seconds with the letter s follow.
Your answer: 11h33m39s
